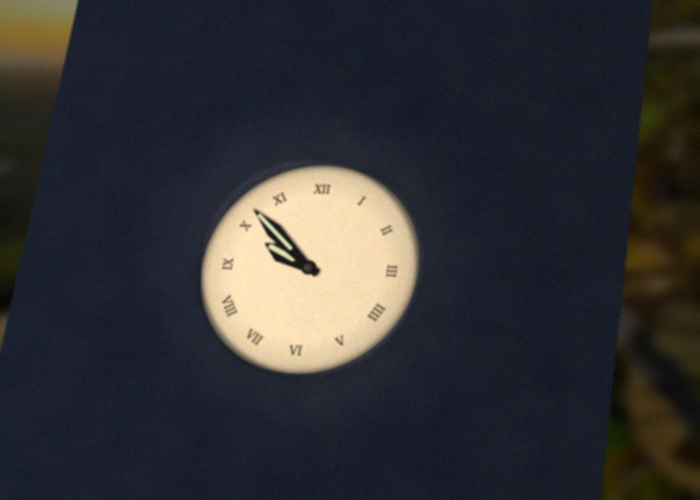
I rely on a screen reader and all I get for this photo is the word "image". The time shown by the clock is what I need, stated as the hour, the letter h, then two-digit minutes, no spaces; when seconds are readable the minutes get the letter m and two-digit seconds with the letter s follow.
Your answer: 9h52
